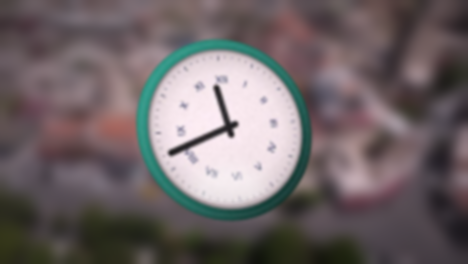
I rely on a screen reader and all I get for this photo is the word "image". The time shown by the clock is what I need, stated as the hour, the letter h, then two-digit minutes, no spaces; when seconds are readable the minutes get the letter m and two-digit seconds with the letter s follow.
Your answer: 11h42
